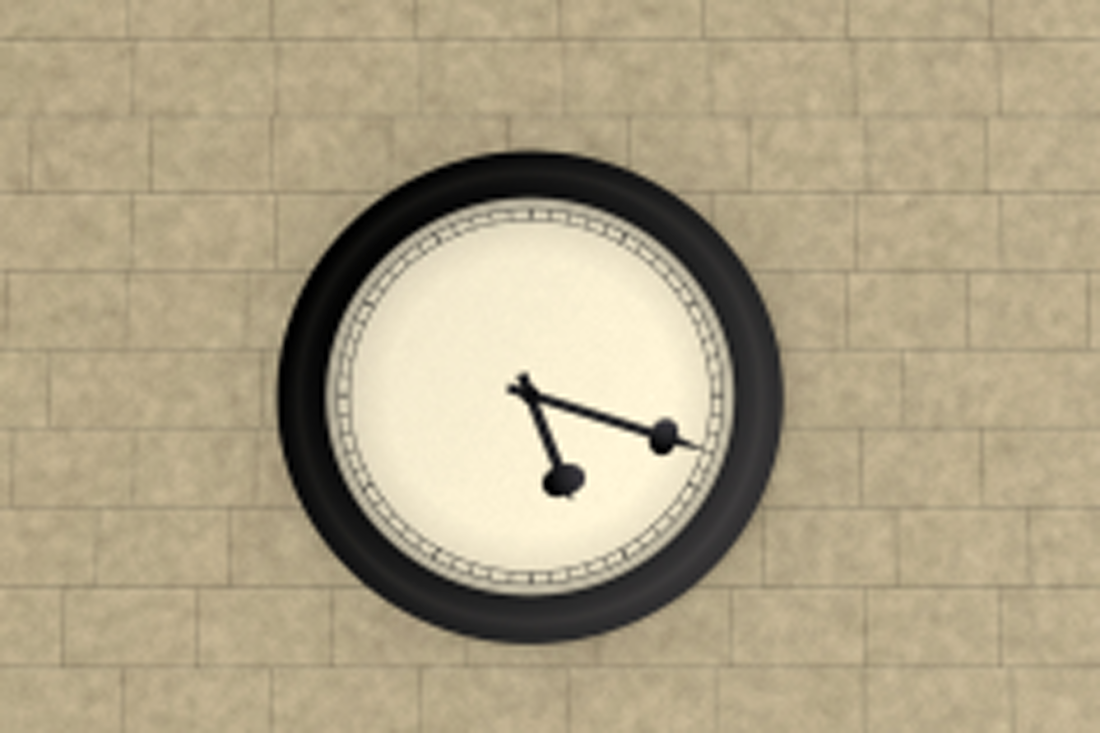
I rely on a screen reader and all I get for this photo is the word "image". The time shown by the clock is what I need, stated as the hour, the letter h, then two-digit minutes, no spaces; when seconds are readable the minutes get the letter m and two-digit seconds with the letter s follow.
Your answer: 5h18
